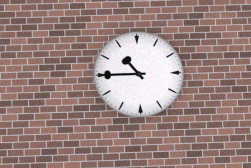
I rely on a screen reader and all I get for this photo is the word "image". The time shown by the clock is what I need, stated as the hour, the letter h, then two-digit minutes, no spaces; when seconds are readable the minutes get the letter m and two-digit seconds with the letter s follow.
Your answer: 10h45
